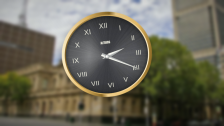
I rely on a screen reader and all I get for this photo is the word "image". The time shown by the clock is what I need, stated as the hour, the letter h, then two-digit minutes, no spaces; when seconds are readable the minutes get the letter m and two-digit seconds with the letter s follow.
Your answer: 2h20
